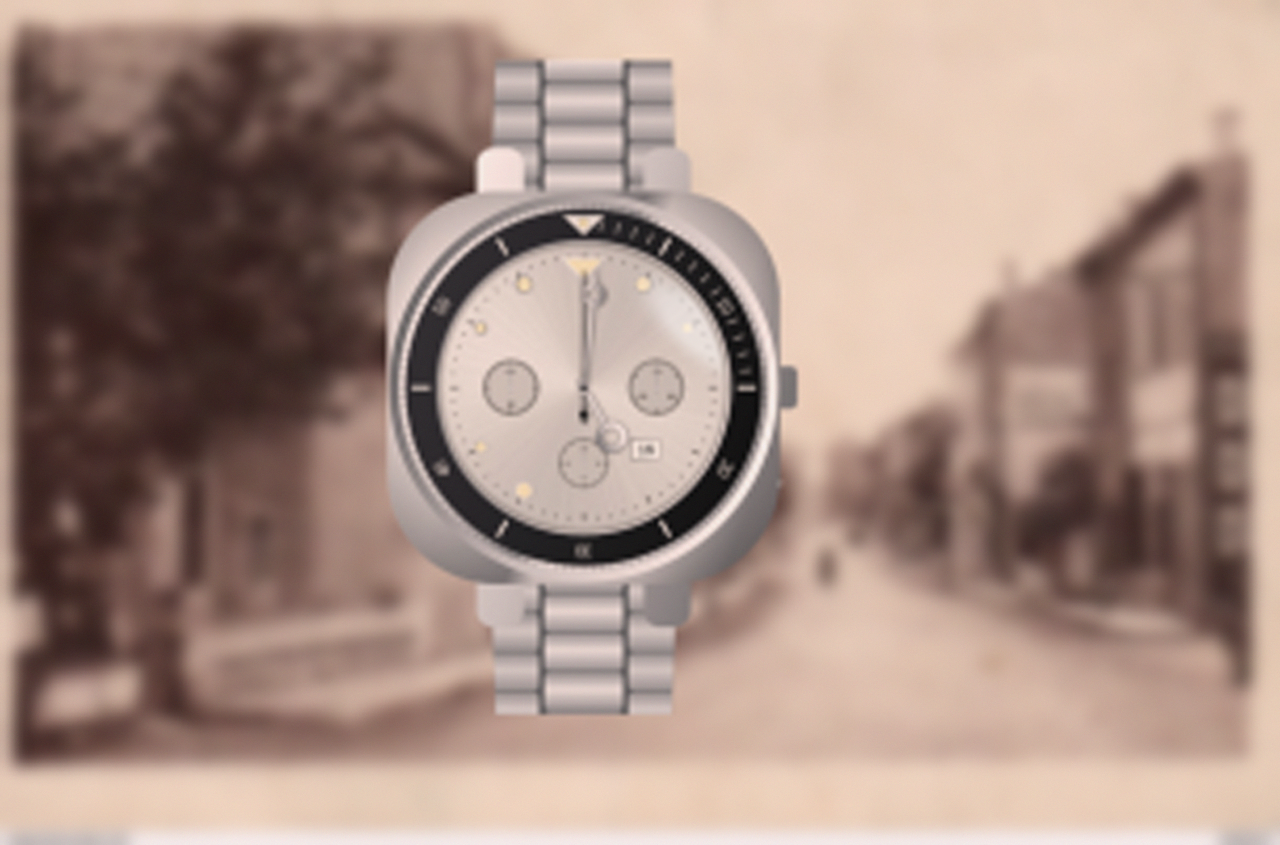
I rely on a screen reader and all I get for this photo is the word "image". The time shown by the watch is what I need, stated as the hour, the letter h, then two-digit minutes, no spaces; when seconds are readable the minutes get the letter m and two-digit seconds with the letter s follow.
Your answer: 5h01
